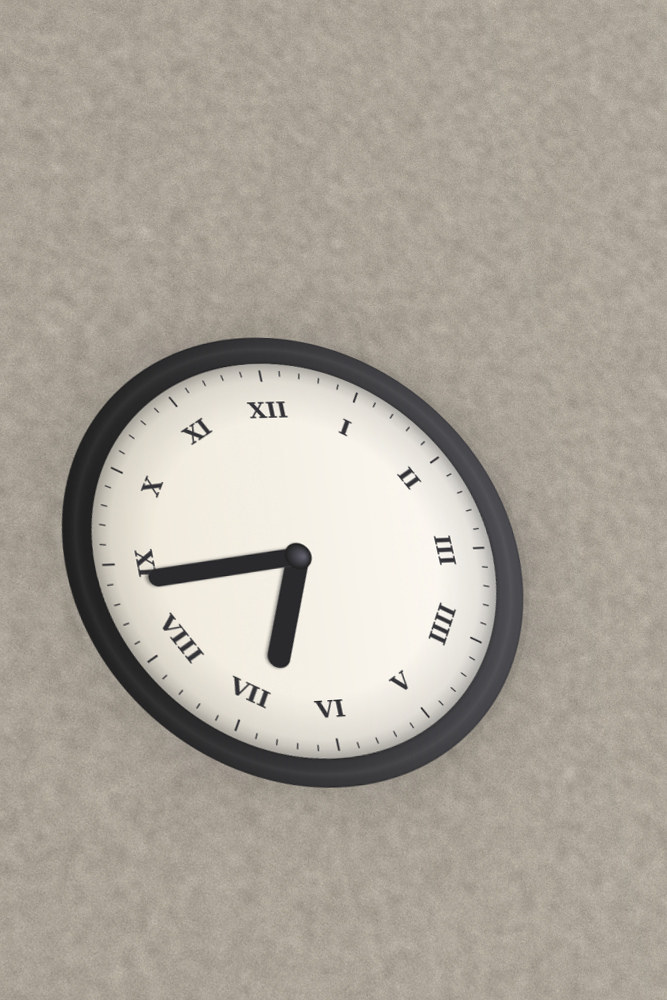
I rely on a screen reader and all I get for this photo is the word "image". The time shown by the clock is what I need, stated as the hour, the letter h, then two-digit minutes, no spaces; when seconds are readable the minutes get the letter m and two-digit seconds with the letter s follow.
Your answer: 6h44
